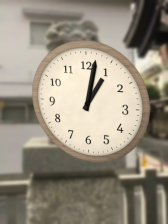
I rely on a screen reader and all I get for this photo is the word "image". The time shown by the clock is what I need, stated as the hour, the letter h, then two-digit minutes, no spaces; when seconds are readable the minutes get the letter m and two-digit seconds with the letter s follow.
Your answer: 1h02
